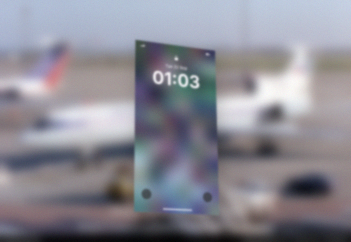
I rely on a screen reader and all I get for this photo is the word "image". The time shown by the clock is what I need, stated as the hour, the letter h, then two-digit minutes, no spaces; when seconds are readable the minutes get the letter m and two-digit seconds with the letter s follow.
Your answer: 1h03
